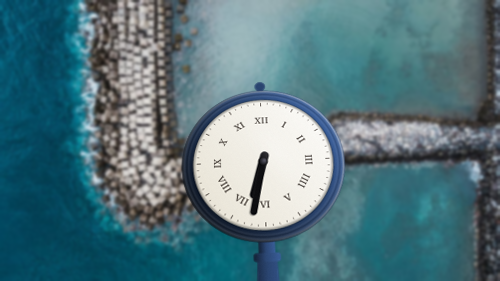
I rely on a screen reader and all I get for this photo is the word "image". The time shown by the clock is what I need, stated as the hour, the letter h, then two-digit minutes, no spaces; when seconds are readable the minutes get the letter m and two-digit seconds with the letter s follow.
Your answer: 6h32
